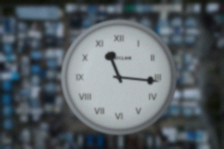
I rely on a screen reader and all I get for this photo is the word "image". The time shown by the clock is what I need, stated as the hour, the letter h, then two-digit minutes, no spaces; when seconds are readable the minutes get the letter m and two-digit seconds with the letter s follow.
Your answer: 11h16
